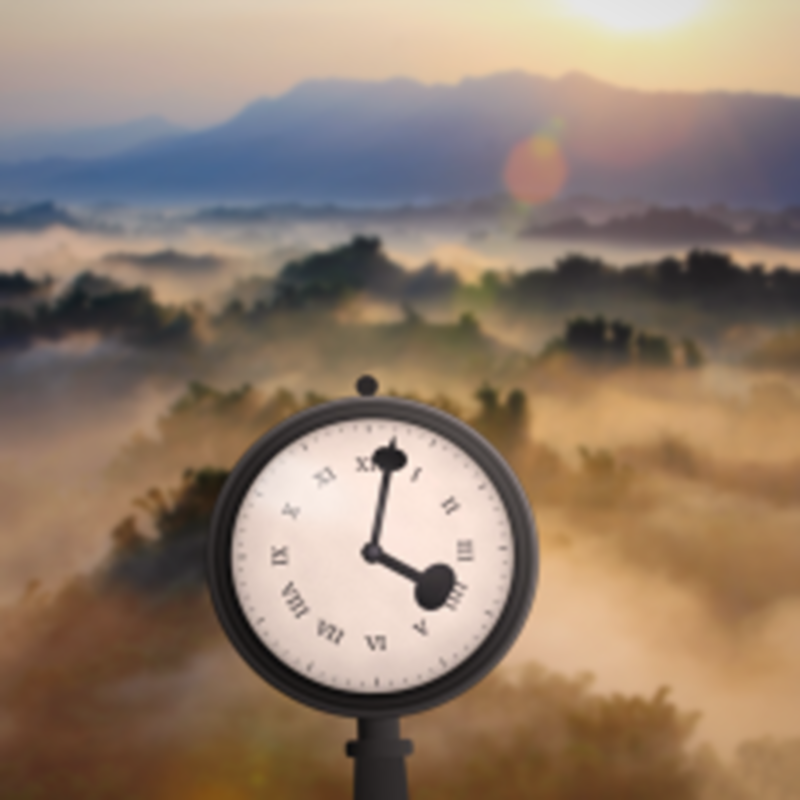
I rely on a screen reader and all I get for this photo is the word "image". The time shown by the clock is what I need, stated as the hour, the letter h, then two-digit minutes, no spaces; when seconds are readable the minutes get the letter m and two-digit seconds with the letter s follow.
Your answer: 4h02
